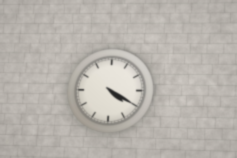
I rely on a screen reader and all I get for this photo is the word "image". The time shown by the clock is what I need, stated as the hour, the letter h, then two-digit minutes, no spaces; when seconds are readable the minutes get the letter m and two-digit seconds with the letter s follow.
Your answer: 4h20
